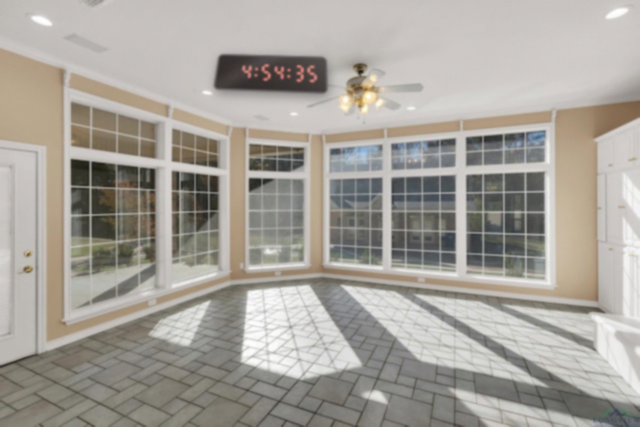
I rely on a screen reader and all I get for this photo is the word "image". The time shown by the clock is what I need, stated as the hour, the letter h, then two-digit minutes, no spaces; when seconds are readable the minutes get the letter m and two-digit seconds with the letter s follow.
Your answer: 4h54m35s
